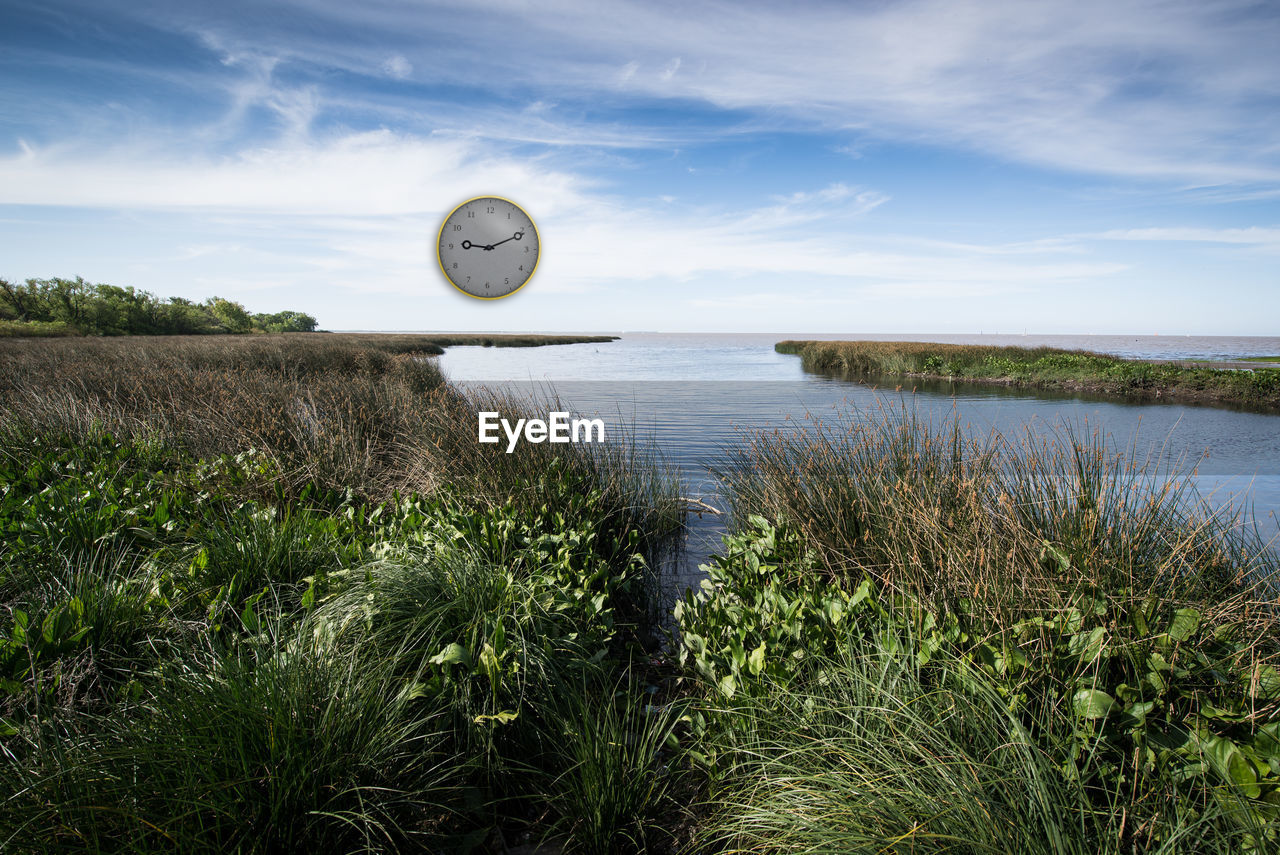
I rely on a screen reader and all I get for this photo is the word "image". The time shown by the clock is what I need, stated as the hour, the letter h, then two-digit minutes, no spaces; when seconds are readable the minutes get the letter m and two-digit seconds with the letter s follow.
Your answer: 9h11
